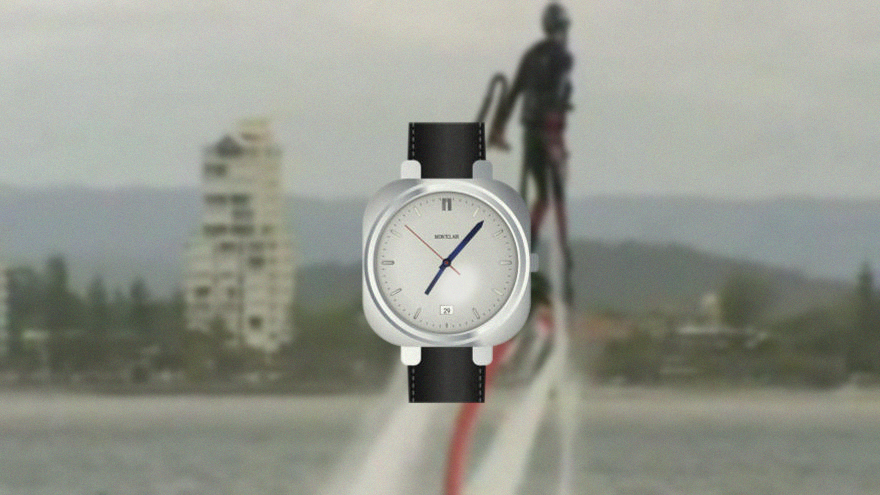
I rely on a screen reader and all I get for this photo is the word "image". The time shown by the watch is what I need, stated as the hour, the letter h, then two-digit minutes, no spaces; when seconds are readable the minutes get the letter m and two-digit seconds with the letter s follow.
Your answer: 7h06m52s
